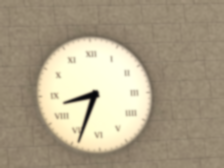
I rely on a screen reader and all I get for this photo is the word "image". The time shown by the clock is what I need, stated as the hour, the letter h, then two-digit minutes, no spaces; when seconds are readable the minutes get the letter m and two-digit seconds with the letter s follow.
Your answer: 8h34
